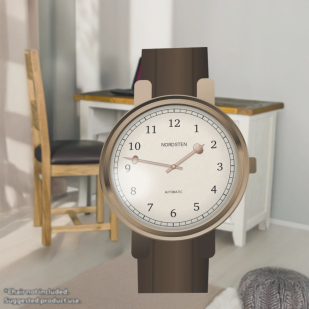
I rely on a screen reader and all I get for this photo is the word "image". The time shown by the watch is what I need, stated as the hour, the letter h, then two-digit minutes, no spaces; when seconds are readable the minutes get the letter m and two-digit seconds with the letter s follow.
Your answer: 1h47
